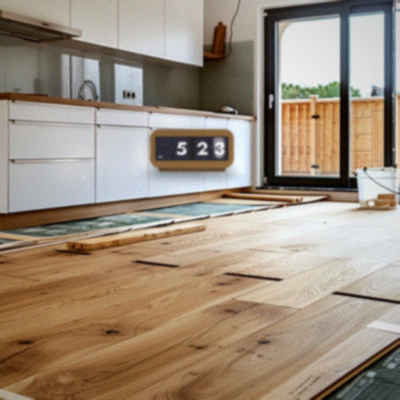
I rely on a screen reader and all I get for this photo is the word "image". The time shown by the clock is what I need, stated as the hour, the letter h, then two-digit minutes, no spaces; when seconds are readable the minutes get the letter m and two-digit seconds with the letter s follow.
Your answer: 5h23
